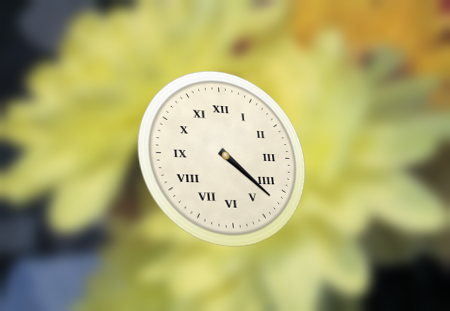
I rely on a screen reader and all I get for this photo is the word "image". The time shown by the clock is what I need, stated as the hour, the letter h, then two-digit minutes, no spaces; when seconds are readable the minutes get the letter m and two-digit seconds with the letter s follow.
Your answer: 4h22
